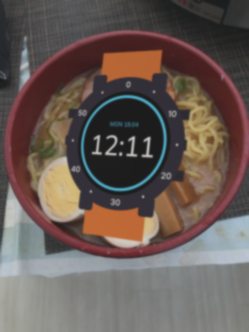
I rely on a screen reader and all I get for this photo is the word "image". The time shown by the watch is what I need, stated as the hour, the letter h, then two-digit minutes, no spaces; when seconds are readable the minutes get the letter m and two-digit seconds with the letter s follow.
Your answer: 12h11
